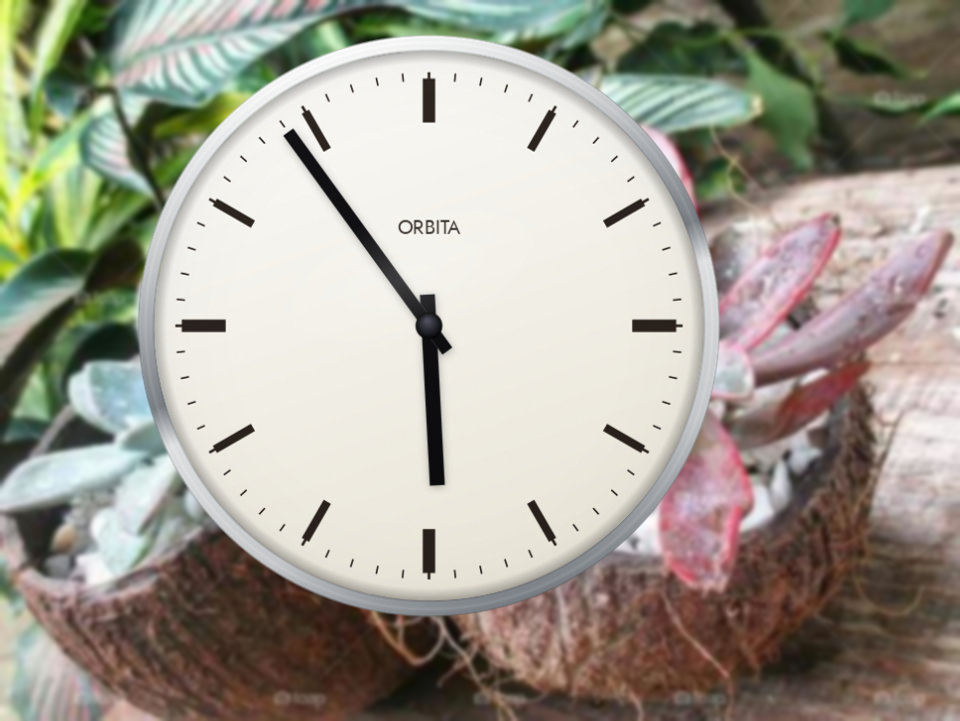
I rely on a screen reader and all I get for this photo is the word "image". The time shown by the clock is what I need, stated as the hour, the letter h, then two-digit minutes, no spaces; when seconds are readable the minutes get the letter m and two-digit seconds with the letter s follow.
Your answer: 5h54
